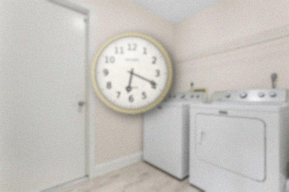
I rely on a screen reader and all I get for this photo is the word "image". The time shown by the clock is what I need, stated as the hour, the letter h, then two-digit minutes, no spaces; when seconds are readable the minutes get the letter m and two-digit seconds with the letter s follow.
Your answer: 6h19
